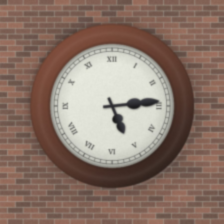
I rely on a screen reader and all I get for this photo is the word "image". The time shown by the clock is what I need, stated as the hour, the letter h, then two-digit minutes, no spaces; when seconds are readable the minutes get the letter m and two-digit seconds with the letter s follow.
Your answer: 5h14
